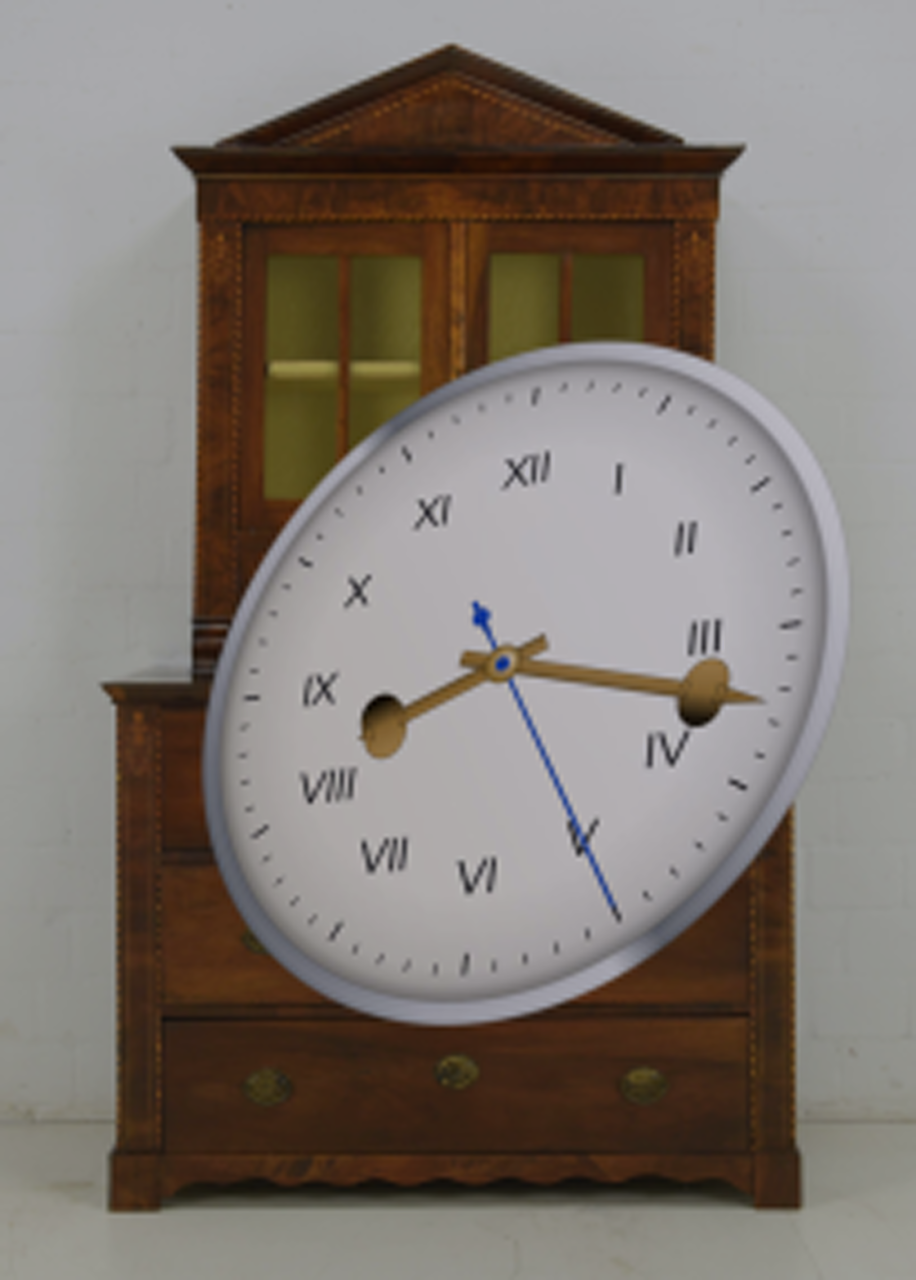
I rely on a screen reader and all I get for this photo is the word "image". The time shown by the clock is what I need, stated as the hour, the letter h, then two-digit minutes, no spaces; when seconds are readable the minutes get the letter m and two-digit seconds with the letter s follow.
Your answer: 8h17m25s
